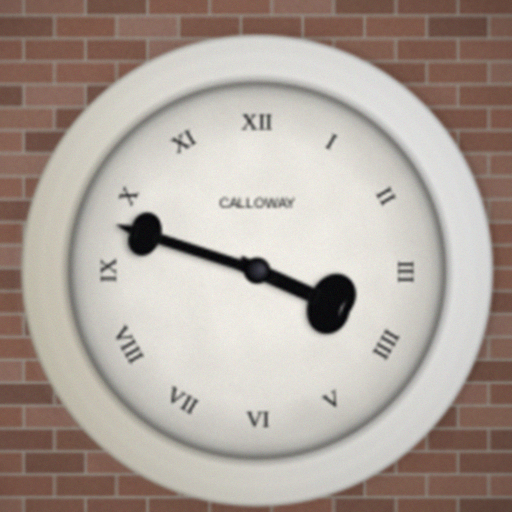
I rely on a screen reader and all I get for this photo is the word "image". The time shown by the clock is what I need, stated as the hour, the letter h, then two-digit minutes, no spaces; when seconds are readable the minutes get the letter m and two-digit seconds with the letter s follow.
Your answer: 3h48
